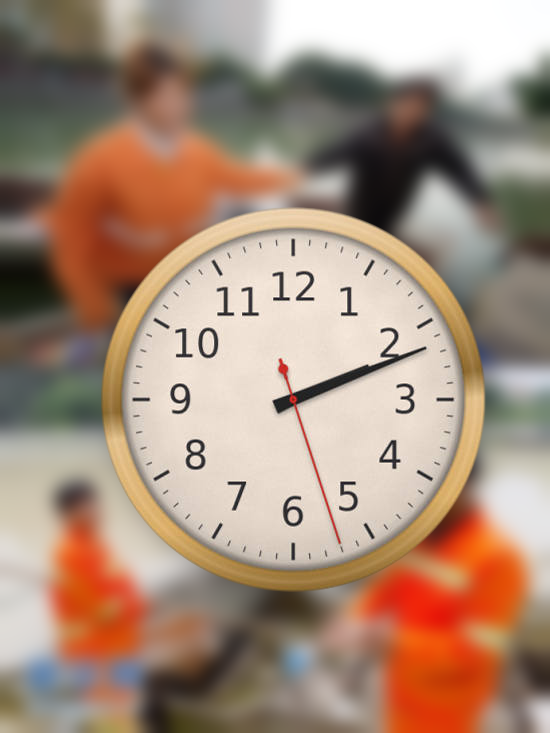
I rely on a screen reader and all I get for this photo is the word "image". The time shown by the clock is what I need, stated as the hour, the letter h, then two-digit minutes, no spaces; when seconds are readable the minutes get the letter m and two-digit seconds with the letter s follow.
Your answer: 2h11m27s
